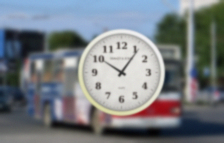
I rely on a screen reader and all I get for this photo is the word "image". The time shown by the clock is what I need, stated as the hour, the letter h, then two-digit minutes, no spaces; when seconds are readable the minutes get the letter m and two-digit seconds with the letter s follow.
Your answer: 10h06
